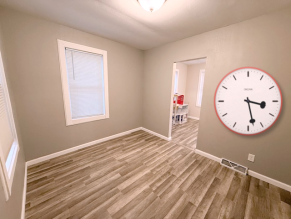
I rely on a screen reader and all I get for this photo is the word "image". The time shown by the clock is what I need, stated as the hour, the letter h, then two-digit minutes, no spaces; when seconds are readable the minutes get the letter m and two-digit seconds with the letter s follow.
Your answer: 3h28
